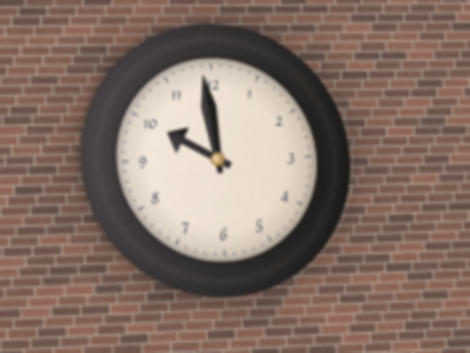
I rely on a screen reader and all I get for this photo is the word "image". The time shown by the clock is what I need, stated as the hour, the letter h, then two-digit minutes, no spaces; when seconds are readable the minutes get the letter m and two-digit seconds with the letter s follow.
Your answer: 9h59
